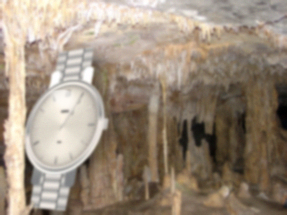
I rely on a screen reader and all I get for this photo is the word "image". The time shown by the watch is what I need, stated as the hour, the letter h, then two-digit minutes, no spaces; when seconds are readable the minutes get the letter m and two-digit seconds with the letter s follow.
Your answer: 1h05
